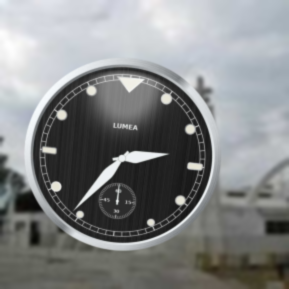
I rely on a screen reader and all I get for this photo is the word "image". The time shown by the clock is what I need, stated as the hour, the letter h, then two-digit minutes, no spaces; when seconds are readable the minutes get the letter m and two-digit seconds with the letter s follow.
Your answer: 2h36
